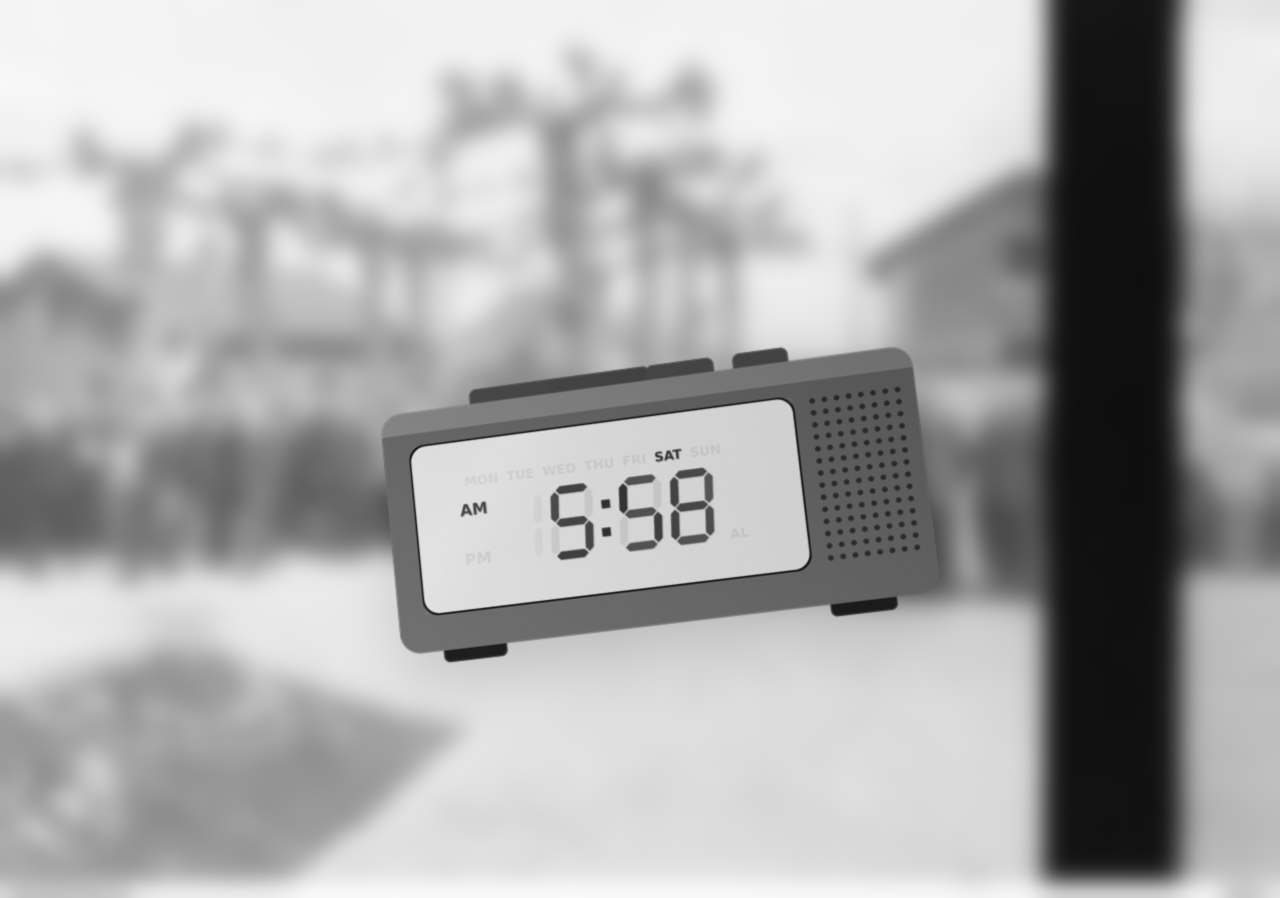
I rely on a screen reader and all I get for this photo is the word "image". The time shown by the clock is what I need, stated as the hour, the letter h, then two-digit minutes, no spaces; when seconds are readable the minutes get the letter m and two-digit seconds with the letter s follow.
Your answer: 5h58
